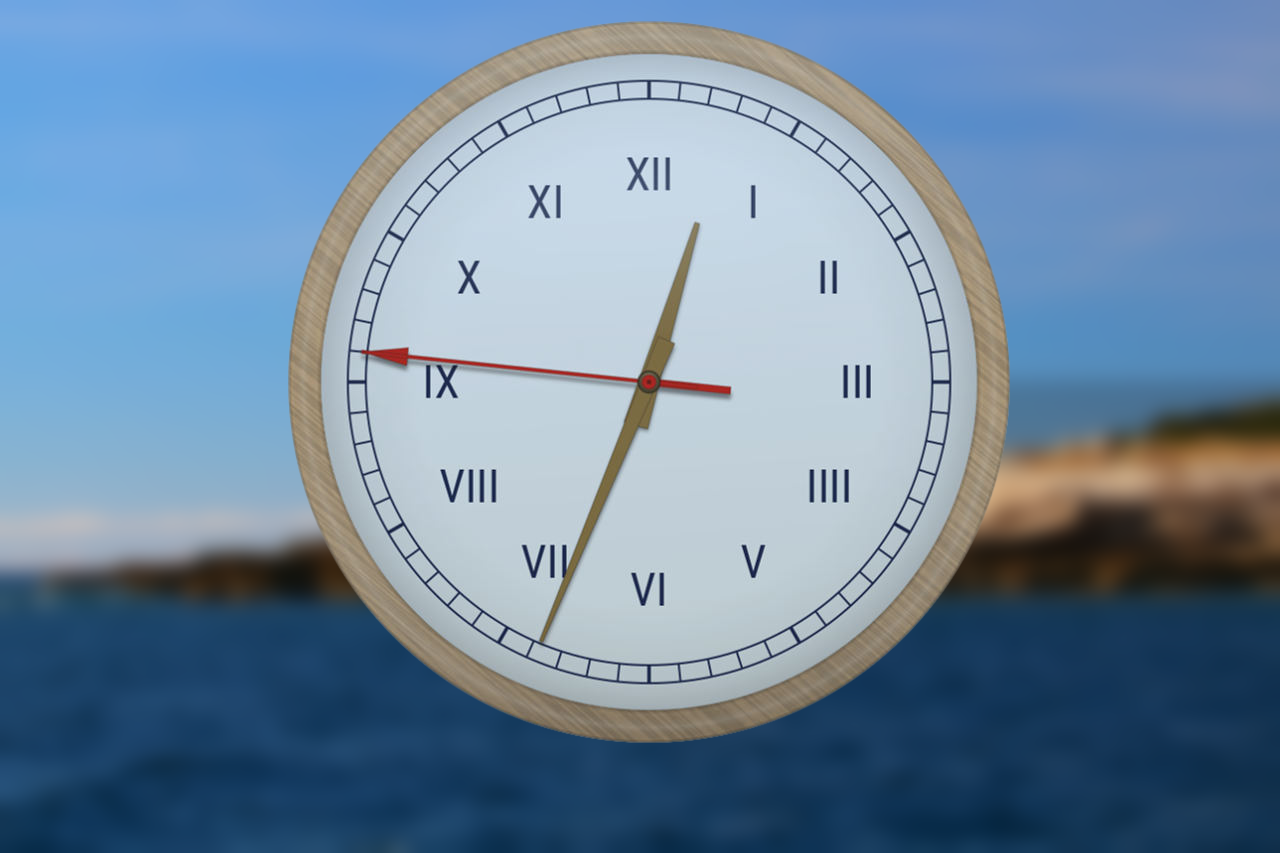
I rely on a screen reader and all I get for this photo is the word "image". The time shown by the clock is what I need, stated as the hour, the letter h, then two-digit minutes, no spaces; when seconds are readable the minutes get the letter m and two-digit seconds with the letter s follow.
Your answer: 12h33m46s
